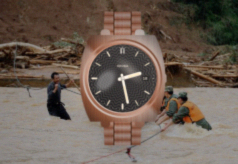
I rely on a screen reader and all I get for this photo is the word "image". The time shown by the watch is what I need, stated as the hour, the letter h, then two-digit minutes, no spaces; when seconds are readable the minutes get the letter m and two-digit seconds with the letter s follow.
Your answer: 2h28
